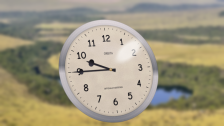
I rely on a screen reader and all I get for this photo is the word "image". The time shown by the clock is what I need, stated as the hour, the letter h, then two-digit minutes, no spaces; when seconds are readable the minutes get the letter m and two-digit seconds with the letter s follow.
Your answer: 9h45
